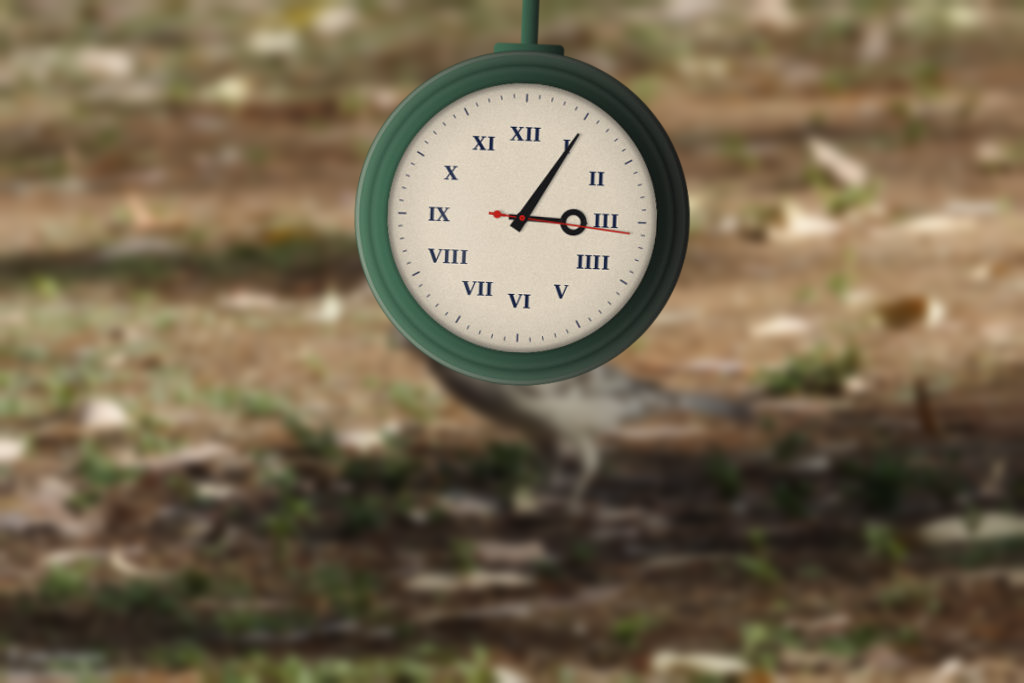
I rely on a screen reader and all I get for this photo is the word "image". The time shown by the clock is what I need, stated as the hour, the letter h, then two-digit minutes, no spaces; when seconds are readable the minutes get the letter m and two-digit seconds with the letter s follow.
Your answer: 3h05m16s
